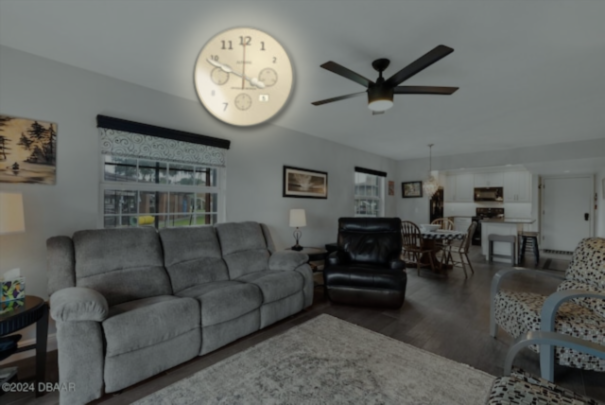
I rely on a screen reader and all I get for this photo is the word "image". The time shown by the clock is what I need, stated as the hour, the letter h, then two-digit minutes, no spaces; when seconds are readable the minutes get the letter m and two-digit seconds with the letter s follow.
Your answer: 3h49
